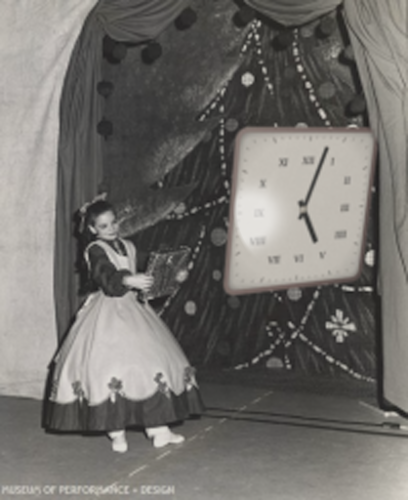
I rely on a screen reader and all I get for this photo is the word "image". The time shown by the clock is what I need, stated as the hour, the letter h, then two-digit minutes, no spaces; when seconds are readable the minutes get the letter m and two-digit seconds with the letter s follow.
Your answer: 5h03
